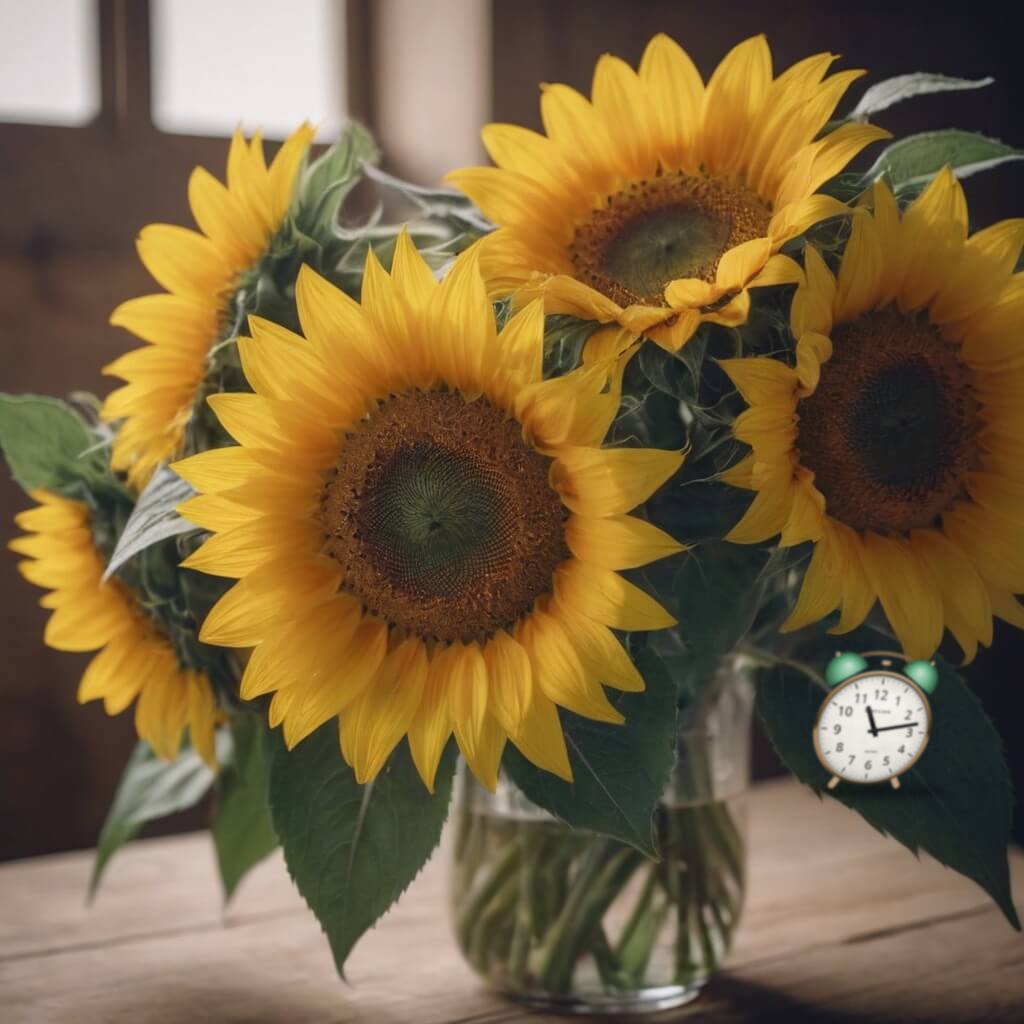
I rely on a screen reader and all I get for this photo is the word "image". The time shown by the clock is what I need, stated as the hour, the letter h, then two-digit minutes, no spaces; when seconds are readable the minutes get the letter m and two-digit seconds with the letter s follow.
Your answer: 11h13
